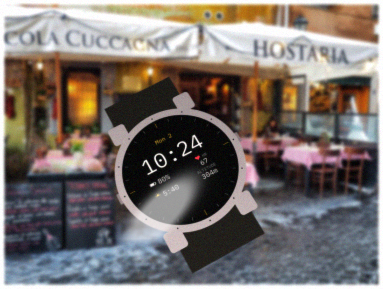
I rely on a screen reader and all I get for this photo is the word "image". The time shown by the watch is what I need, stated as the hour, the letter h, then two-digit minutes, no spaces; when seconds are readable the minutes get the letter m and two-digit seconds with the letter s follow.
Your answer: 10h24
